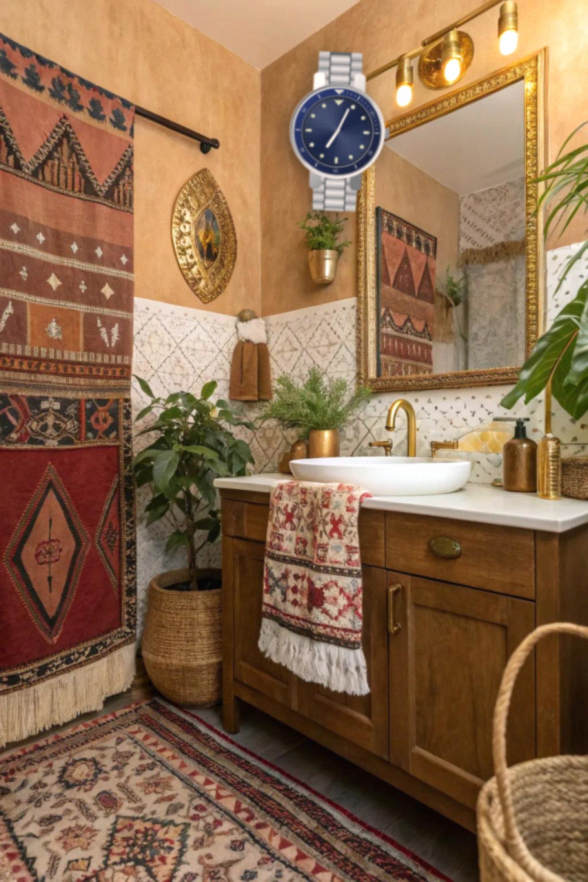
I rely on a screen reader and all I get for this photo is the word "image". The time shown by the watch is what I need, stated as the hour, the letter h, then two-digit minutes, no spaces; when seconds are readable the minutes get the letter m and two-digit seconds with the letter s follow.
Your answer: 7h04
